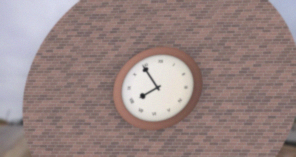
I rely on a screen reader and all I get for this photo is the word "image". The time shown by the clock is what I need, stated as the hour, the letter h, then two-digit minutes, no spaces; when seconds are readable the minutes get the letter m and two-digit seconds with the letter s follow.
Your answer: 7h54
